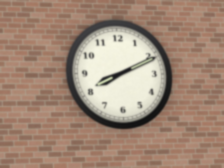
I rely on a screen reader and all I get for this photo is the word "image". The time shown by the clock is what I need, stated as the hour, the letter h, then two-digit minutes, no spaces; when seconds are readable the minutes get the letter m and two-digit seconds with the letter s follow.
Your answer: 8h11
